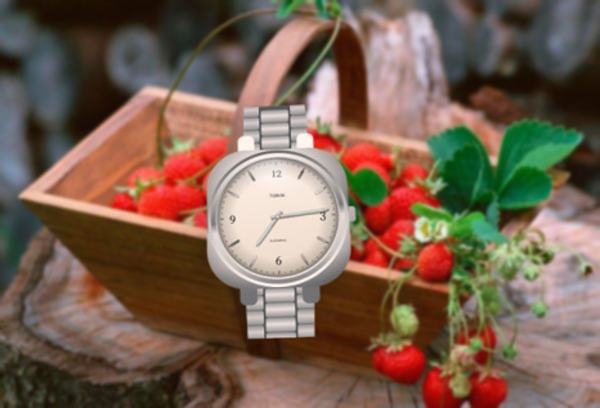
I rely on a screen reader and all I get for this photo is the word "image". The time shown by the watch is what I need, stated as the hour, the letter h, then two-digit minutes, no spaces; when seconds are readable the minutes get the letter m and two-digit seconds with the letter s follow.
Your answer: 7h14
